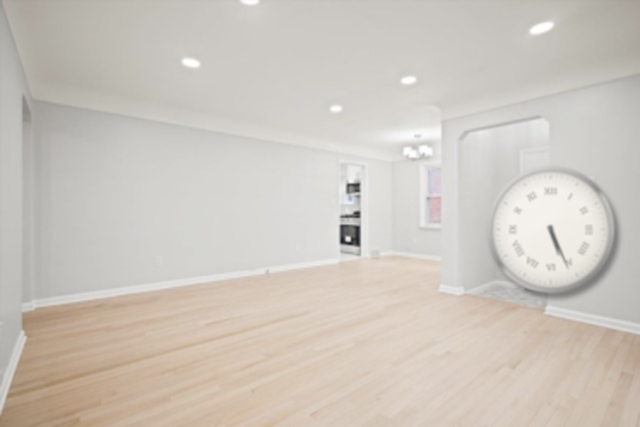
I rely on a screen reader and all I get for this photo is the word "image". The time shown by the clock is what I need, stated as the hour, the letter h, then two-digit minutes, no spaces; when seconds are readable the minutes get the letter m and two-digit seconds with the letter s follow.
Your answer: 5h26
